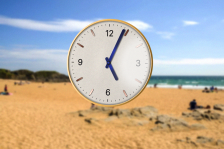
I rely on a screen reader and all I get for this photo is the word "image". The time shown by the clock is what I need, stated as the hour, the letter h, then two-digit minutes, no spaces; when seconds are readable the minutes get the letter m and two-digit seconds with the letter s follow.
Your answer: 5h04
